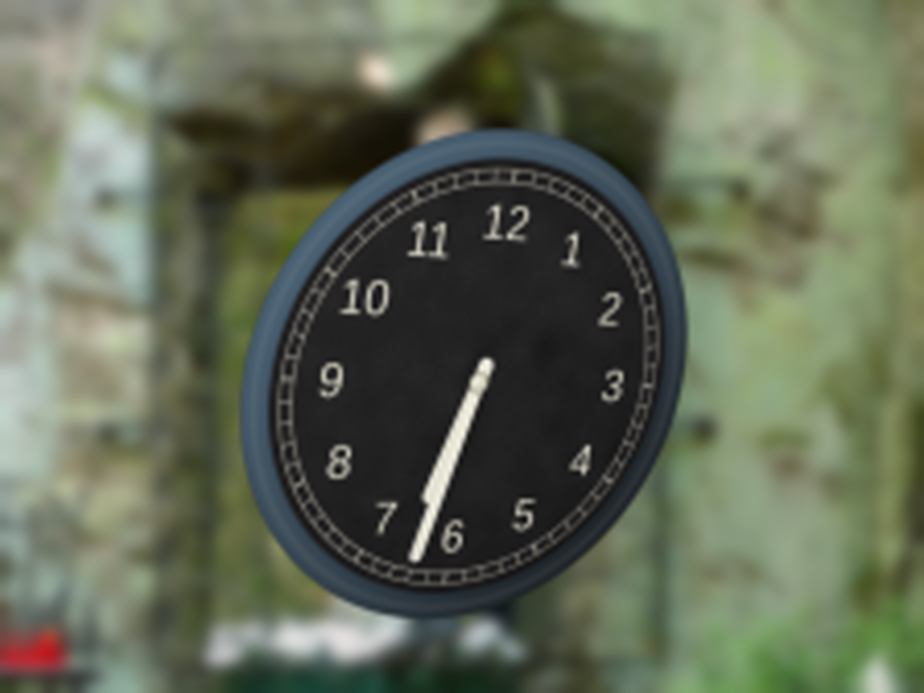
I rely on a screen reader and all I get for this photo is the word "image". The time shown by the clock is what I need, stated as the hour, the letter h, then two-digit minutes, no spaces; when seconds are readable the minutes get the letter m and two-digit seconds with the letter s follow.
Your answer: 6h32
